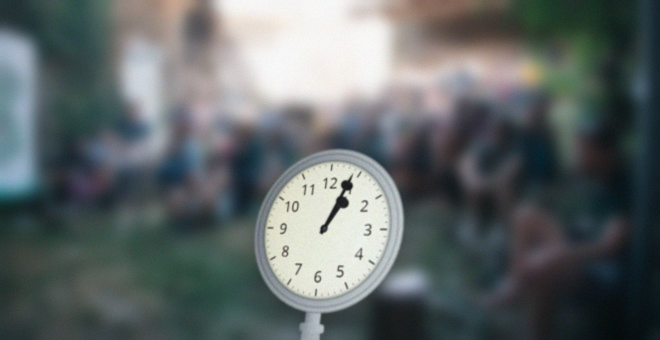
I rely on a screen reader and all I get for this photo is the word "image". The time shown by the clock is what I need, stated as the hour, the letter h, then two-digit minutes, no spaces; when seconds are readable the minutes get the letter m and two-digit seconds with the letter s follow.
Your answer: 1h04
